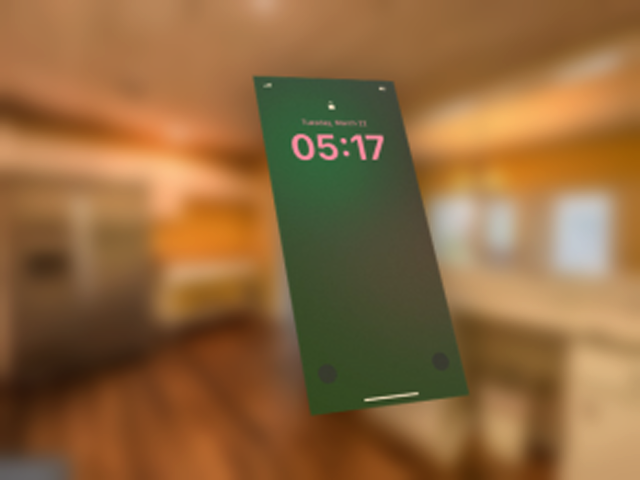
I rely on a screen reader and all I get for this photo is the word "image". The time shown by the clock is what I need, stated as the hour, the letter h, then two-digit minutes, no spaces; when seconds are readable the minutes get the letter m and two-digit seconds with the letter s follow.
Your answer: 5h17
